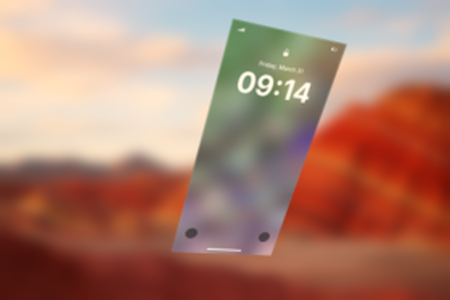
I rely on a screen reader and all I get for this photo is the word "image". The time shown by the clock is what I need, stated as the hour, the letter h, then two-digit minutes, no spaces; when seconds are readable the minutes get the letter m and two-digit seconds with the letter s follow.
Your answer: 9h14
